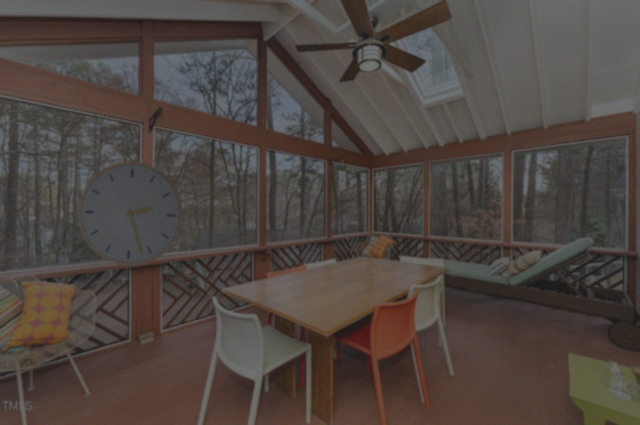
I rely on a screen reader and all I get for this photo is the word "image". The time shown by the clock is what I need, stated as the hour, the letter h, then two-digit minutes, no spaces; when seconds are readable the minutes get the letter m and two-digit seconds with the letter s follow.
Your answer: 2h27
